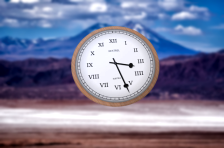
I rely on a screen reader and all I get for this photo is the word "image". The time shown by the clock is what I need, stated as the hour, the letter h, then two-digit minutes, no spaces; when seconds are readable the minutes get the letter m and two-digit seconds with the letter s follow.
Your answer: 3h27
